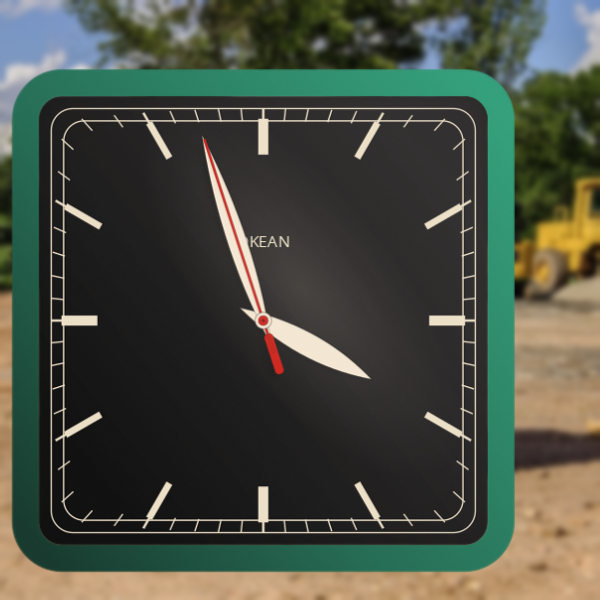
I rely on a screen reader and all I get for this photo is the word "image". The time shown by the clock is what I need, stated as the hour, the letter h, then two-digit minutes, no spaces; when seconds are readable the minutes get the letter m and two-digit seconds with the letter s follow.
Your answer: 3h56m57s
